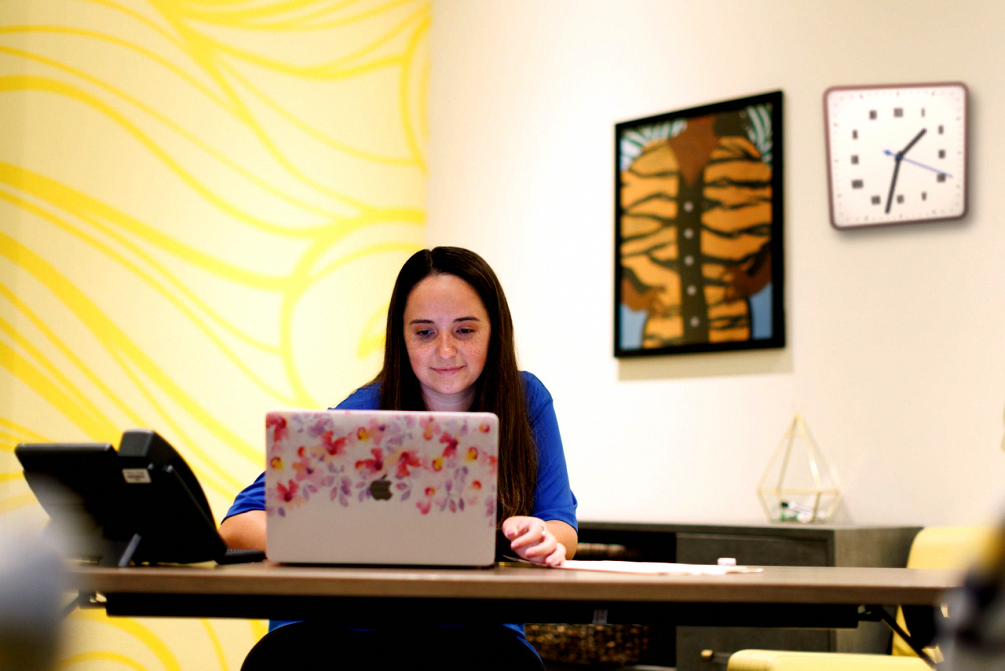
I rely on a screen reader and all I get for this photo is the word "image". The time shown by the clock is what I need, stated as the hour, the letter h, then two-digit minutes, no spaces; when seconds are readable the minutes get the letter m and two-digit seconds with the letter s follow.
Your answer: 1h32m19s
